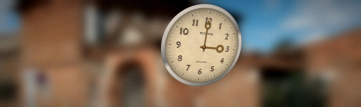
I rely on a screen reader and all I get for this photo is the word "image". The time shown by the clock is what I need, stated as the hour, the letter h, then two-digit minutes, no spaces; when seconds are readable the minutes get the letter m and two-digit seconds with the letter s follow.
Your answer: 3h00
